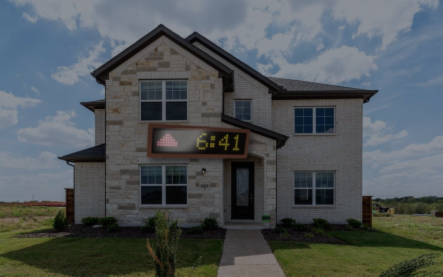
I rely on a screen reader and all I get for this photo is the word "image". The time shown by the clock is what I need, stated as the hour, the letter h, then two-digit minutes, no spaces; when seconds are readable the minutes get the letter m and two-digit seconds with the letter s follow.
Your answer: 6h41
